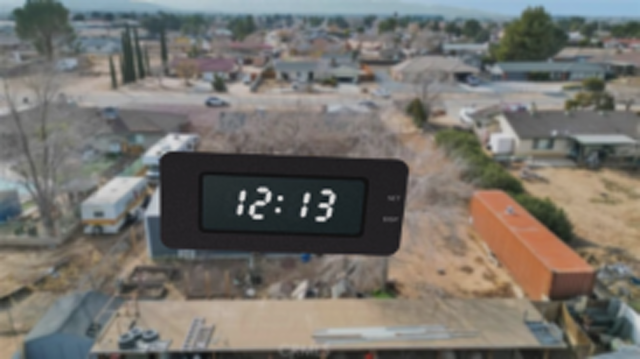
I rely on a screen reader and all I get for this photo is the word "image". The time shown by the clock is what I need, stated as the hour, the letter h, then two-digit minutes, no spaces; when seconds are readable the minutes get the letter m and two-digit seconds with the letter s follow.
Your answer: 12h13
